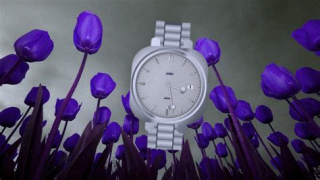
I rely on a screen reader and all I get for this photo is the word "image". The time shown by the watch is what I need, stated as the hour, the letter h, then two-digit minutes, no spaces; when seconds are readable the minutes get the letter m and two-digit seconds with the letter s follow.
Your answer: 3h28
